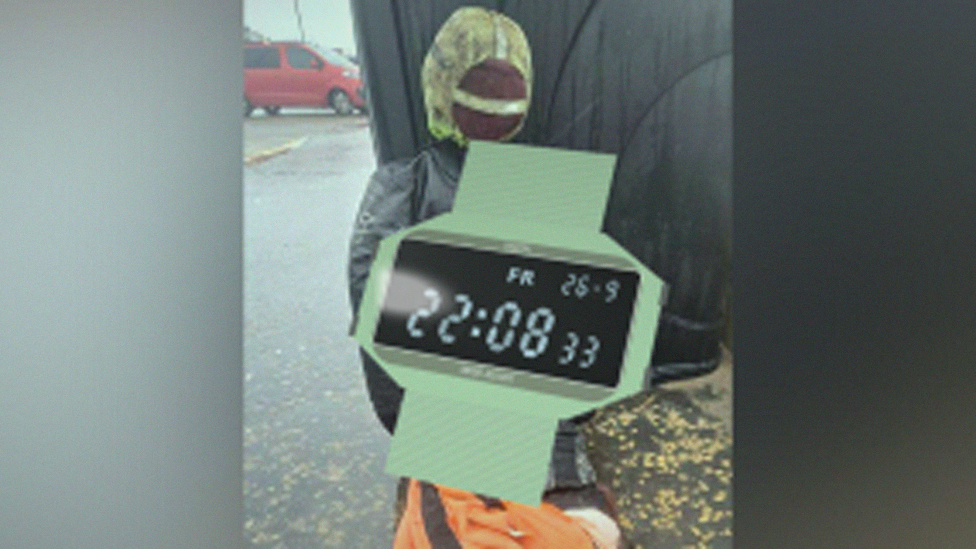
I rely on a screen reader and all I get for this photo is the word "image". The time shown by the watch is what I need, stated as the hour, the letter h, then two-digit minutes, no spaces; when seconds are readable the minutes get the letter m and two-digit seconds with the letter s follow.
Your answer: 22h08m33s
